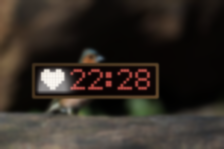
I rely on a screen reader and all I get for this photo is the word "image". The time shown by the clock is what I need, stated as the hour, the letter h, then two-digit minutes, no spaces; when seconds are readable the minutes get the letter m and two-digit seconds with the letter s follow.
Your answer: 22h28
